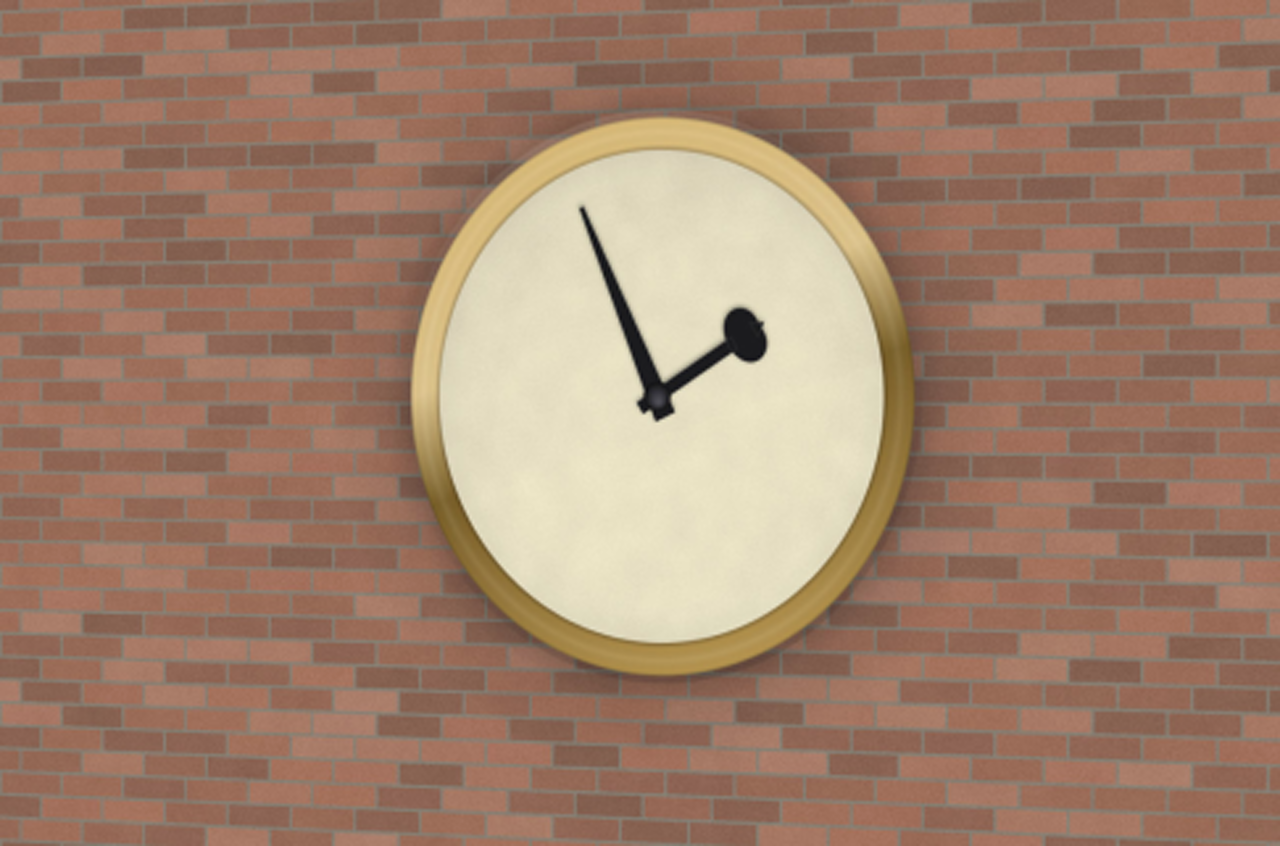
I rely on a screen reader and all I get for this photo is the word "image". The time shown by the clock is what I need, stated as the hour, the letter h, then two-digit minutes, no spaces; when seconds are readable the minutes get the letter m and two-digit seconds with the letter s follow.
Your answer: 1h56
